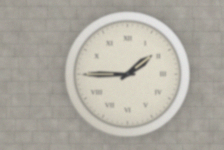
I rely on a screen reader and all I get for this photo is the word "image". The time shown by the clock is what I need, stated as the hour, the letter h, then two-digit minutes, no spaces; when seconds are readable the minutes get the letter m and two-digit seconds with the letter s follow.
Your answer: 1h45
